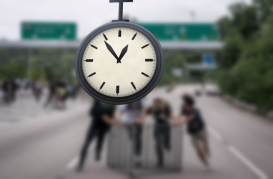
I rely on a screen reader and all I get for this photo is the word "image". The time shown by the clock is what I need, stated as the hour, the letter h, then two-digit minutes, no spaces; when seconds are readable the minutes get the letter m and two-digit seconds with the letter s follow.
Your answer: 12h54
